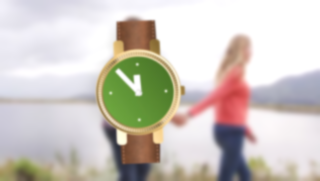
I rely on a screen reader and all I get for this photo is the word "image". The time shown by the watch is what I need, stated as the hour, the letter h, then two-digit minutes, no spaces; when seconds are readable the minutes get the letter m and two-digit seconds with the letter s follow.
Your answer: 11h53
